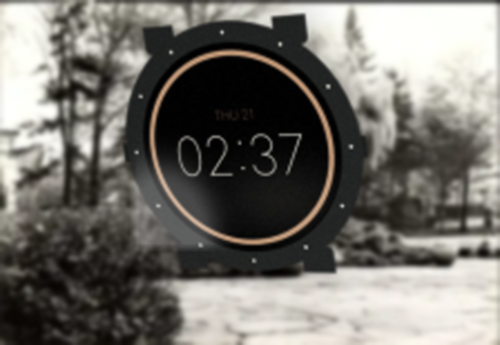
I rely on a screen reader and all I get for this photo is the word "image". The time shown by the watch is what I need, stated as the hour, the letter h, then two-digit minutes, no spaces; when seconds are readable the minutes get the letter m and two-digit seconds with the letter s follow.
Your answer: 2h37
